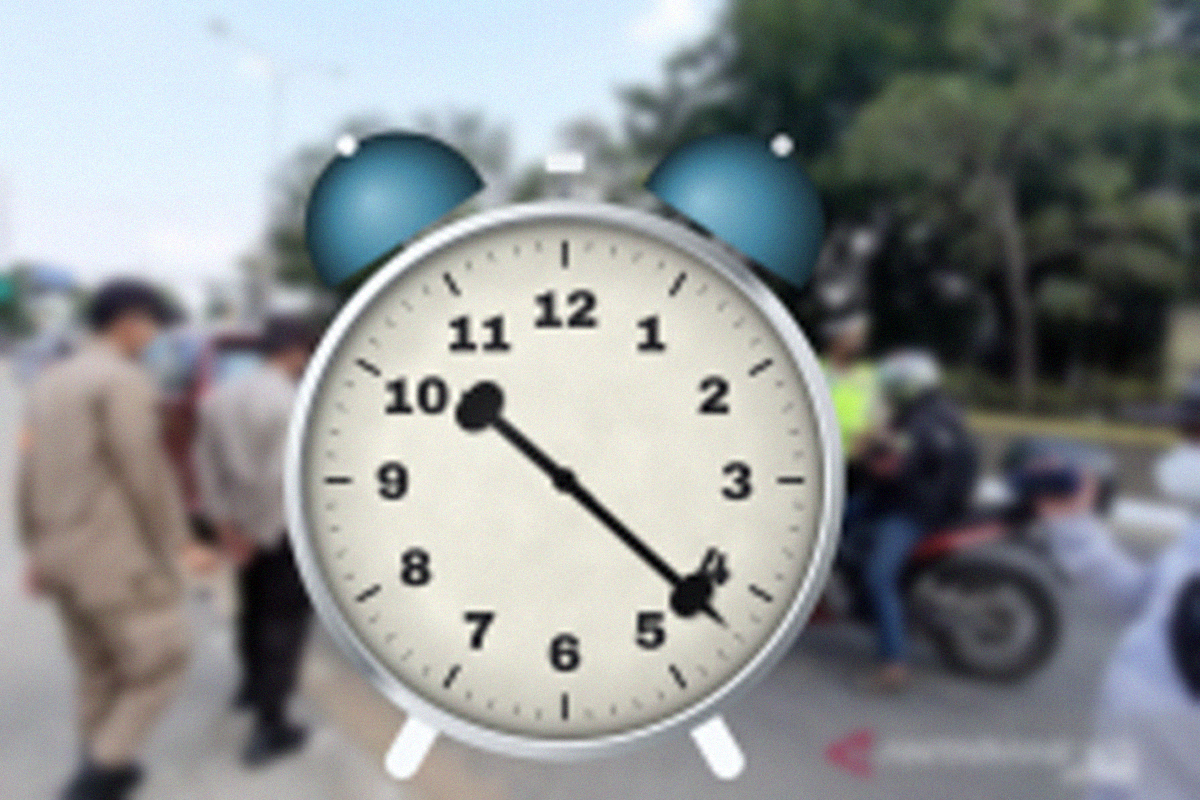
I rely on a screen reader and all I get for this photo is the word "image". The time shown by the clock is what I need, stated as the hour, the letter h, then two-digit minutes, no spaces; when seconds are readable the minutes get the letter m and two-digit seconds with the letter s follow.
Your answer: 10h22
